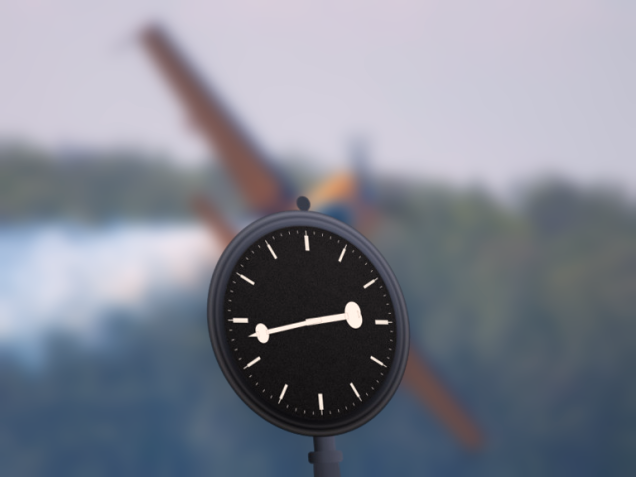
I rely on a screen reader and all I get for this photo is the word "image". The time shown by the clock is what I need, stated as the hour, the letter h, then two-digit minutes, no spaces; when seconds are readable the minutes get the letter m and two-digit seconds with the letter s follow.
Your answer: 2h43
